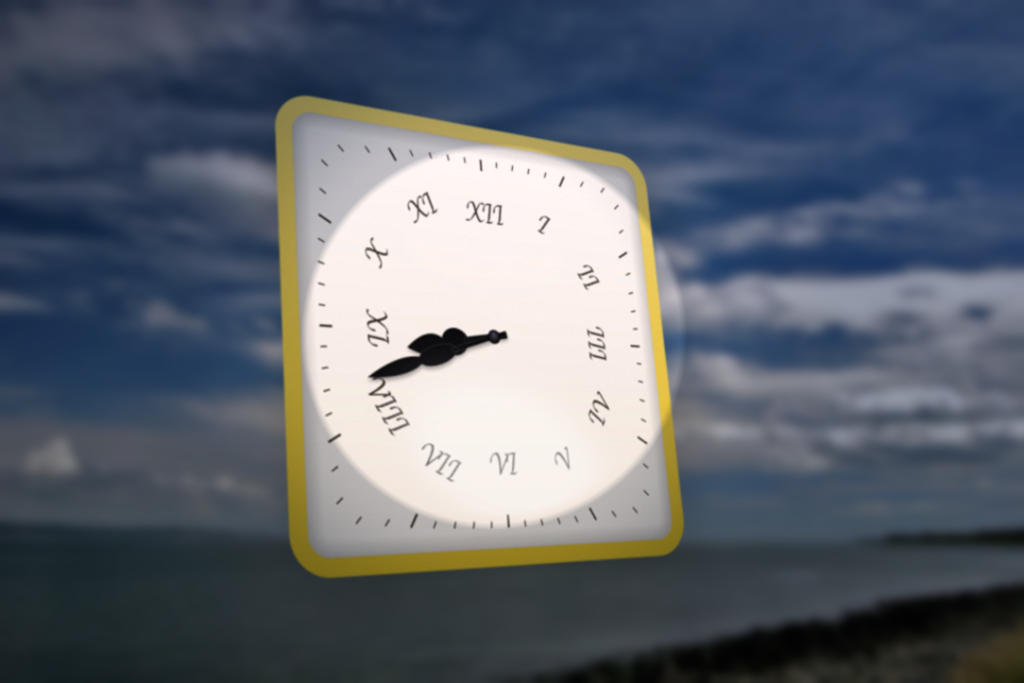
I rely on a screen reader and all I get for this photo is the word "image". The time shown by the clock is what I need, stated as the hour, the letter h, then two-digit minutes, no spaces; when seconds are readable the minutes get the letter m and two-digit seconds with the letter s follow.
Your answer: 8h42
